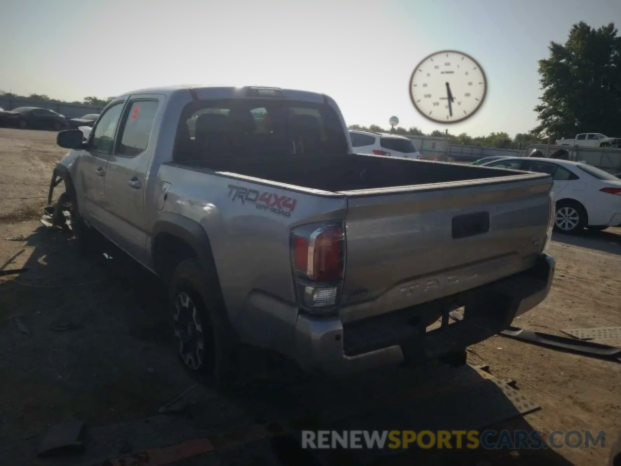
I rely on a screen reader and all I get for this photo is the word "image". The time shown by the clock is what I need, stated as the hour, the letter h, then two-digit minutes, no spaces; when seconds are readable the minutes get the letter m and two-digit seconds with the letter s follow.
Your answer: 5h29
